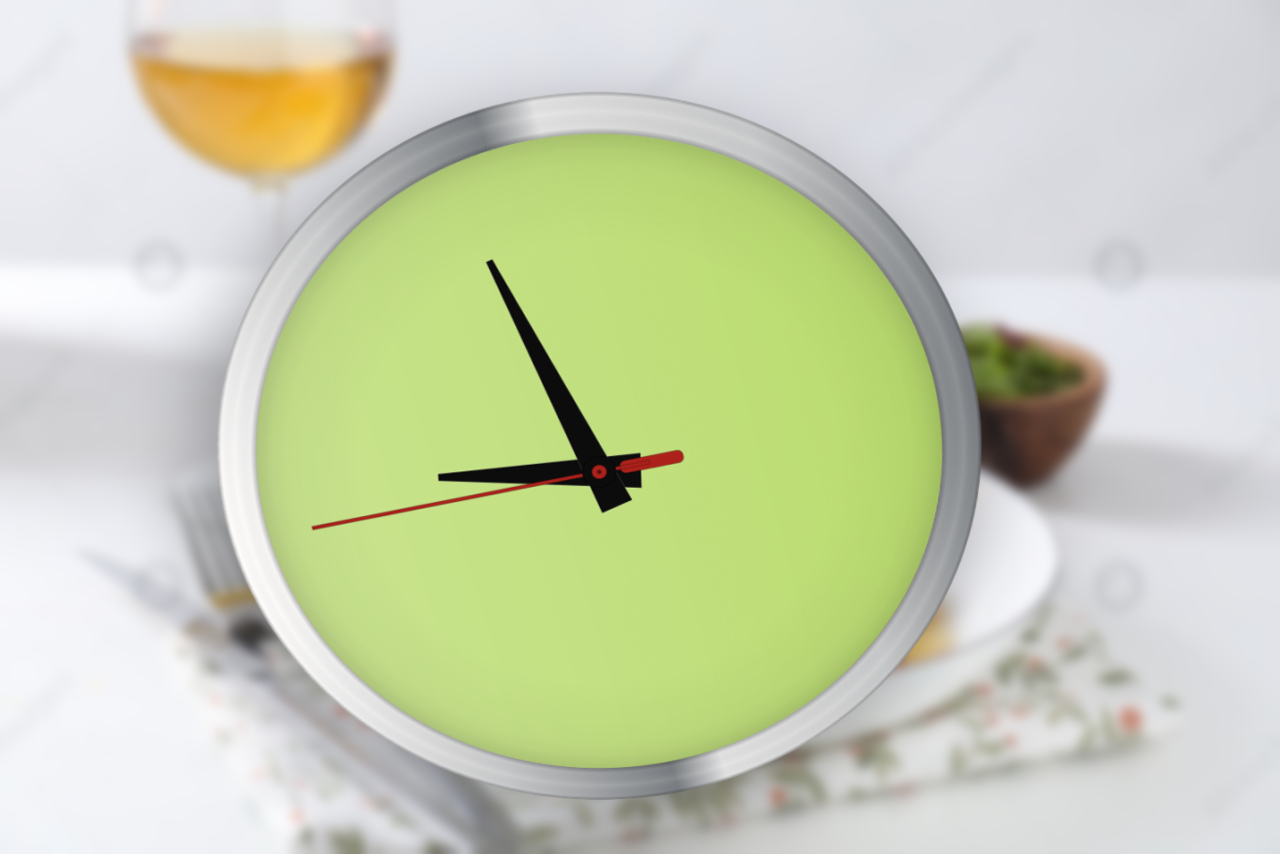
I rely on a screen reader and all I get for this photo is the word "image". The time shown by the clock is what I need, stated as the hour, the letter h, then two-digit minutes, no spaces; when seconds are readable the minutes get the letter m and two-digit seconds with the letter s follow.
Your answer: 8h55m43s
